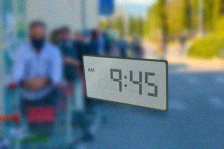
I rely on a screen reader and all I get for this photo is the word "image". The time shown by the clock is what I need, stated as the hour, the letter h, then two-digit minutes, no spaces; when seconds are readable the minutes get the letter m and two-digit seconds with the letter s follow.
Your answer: 9h45
